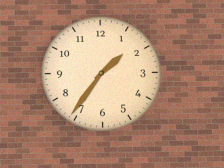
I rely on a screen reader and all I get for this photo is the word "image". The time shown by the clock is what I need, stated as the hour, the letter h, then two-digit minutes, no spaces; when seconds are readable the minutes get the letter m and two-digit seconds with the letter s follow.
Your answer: 1h36
